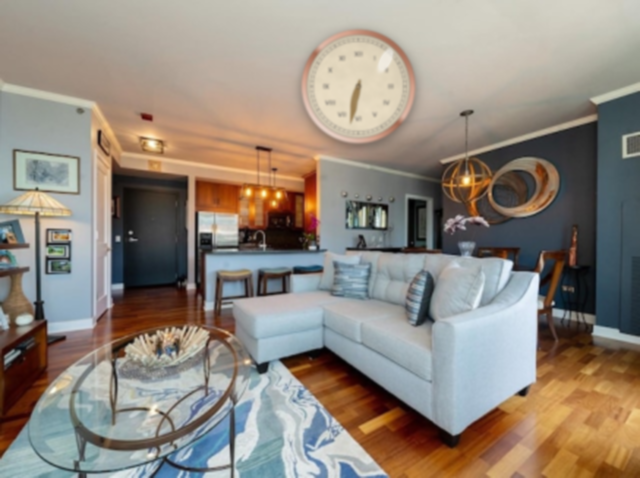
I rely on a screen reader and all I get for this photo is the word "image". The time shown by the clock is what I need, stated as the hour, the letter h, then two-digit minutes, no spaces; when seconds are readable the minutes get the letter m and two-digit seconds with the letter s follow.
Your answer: 6h32
